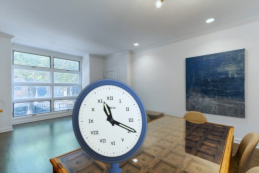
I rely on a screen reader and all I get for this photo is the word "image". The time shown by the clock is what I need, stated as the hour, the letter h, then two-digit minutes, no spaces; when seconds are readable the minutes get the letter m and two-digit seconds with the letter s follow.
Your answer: 11h19
